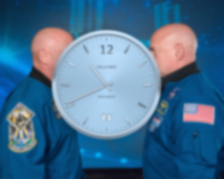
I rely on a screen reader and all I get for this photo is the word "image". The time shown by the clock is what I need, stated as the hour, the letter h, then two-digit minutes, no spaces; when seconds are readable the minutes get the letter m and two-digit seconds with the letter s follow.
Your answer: 10h41
